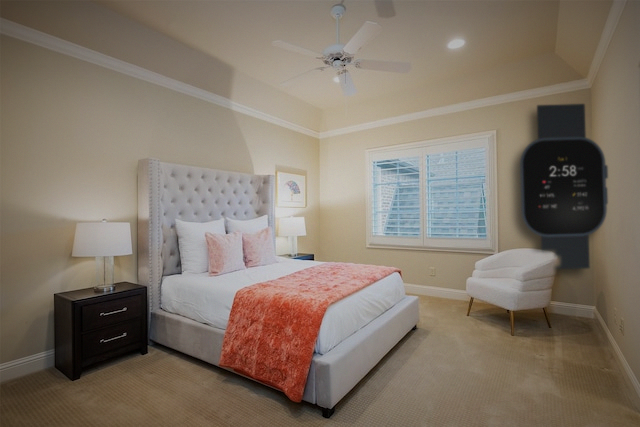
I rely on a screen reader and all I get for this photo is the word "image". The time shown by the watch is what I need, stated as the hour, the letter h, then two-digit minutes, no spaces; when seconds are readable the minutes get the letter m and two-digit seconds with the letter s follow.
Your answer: 2h58
